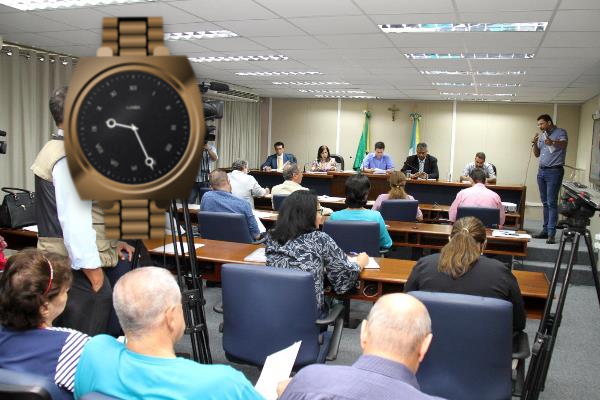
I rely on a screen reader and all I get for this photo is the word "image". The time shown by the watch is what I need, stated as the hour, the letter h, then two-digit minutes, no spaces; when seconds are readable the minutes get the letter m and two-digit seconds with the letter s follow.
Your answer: 9h26
